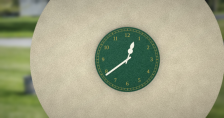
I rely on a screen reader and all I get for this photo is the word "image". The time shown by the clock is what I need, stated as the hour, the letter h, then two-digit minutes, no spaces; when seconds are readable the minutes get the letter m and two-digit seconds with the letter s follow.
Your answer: 12h39
